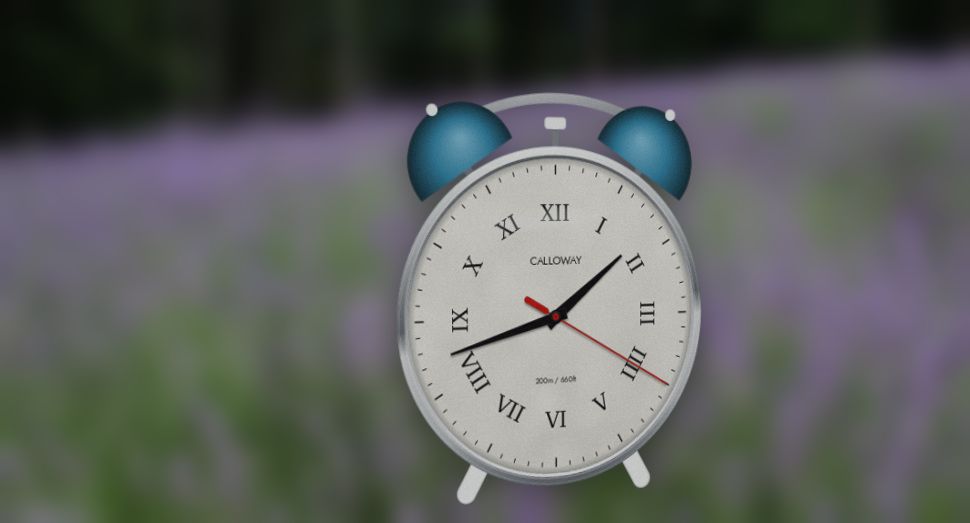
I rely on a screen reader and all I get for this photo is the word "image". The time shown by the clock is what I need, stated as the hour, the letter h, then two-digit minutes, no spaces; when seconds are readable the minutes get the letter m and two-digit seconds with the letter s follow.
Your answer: 1h42m20s
